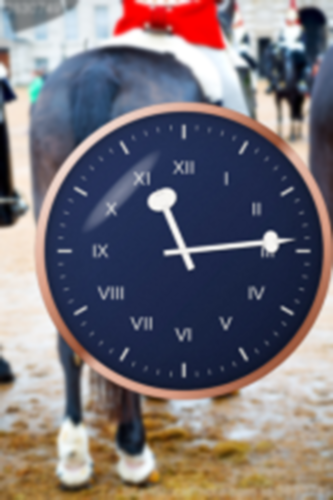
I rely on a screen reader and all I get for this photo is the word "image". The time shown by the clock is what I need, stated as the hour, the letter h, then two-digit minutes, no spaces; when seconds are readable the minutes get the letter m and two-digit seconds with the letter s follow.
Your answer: 11h14
